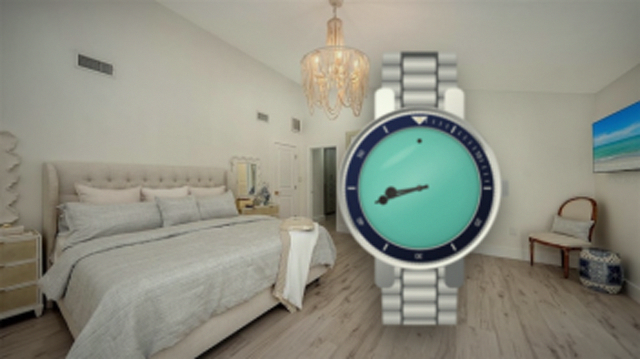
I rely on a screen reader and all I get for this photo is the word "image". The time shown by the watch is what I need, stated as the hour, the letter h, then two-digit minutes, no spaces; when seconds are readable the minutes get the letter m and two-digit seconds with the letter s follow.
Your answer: 8h42
